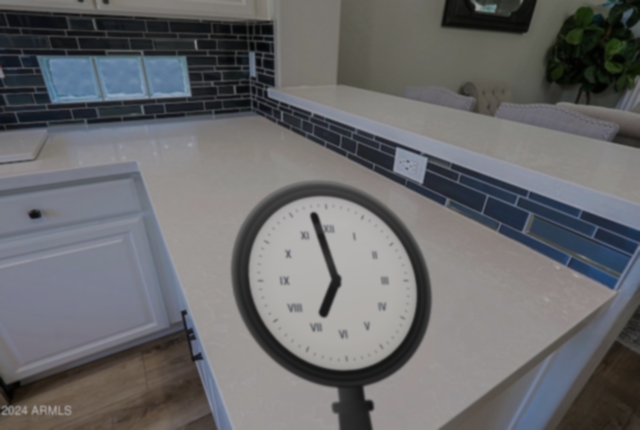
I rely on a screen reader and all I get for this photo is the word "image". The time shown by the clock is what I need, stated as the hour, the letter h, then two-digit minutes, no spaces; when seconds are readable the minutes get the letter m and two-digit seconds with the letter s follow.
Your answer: 6h58
